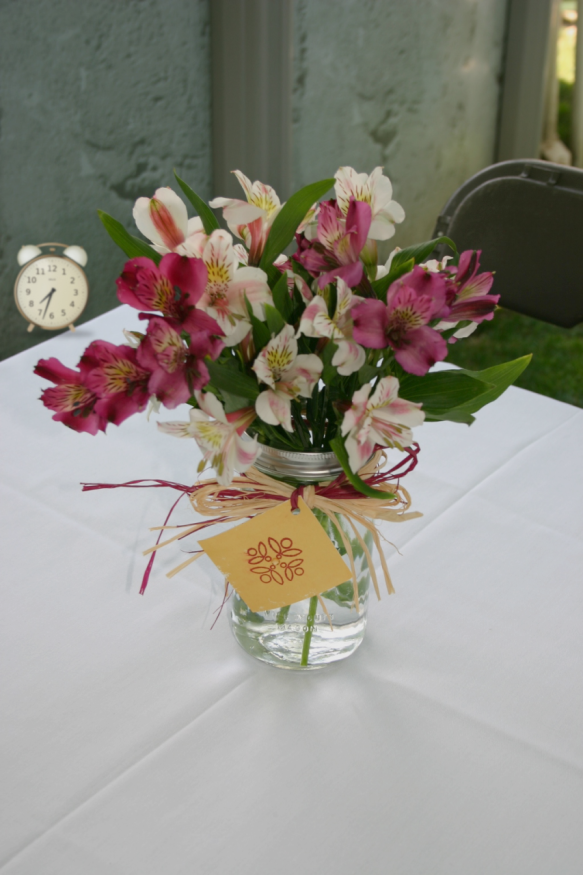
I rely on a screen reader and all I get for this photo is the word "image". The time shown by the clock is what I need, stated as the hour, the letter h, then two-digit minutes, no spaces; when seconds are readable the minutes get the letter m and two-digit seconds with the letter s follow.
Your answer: 7h33
